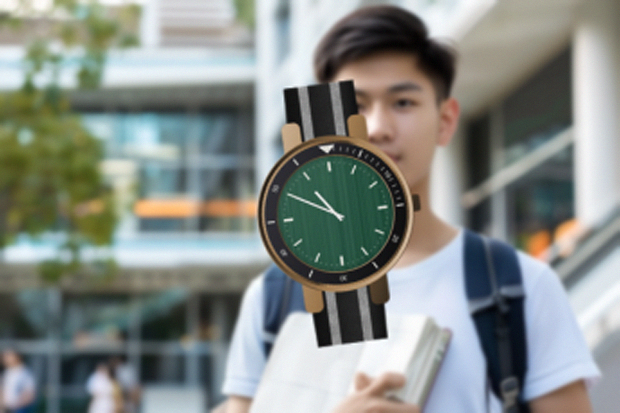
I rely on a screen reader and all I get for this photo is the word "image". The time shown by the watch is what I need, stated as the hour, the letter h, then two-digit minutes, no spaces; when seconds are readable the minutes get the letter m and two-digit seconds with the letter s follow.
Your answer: 10h50
